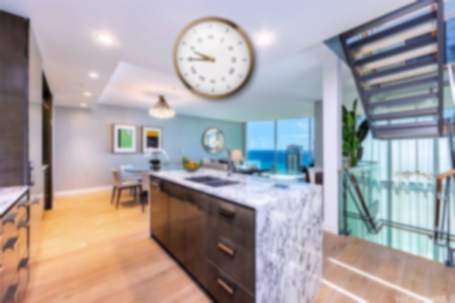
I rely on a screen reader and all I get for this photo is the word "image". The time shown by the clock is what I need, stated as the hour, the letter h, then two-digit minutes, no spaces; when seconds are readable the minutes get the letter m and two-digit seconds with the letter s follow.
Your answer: 9h45
